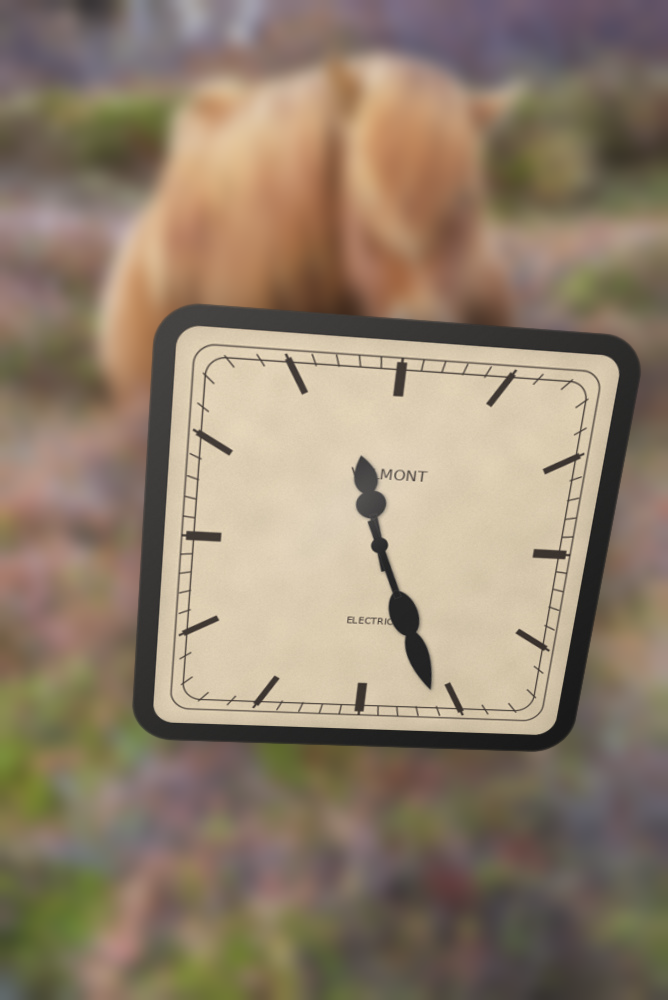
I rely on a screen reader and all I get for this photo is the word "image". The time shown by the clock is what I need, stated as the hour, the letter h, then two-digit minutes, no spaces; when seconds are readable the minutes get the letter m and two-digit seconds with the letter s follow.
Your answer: 11h26
